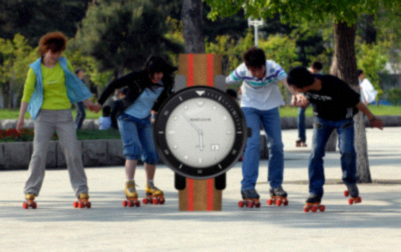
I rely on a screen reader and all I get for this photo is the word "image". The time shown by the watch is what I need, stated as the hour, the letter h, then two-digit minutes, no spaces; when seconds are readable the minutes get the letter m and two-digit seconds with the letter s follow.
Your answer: 5h53
